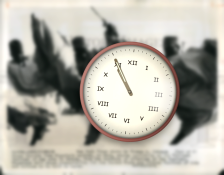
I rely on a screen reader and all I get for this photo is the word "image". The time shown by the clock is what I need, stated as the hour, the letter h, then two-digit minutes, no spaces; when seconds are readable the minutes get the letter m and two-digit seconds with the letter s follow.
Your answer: 10h55
